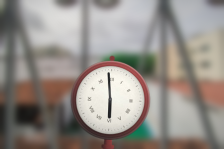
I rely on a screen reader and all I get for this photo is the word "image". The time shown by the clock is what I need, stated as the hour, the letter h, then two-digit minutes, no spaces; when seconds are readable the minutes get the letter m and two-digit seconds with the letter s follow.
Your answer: 5h59
